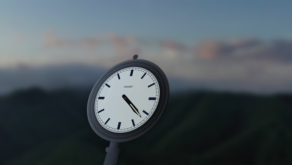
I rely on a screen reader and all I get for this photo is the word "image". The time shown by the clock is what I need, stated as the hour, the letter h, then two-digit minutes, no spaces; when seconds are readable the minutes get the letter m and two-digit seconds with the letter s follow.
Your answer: 4h22
